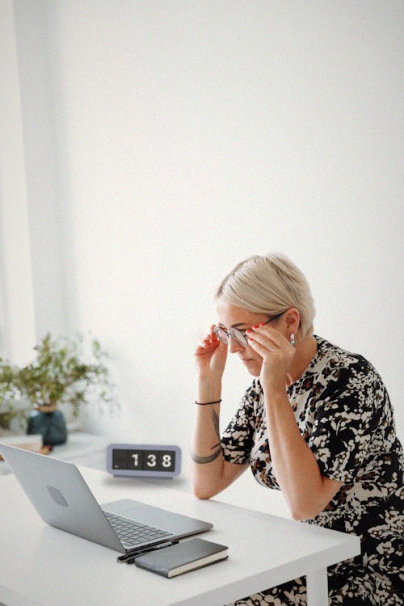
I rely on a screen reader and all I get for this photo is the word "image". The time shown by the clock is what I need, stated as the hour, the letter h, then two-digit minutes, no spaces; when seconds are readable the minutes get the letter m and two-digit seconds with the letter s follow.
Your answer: 1h38
